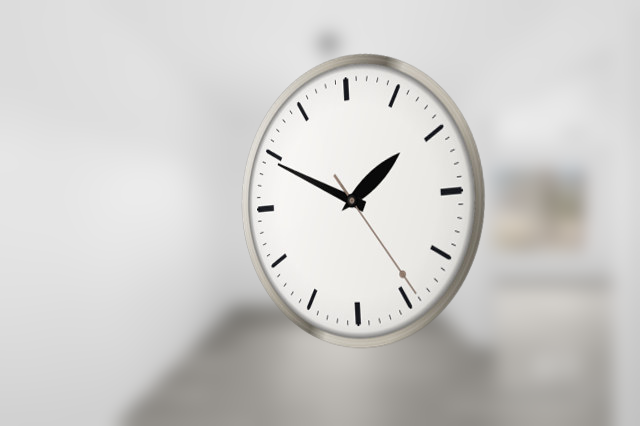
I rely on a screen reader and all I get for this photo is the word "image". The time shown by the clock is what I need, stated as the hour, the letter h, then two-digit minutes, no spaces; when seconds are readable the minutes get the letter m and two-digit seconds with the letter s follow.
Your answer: 1h49m24s
